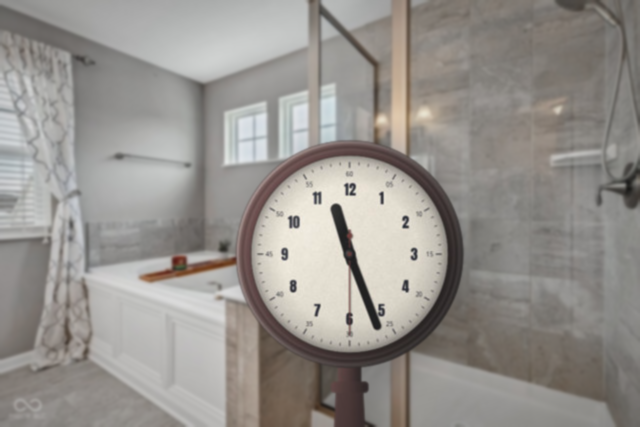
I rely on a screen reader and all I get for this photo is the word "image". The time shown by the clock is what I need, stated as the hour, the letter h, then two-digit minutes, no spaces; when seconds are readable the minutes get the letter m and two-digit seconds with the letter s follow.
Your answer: 11h26m30s
